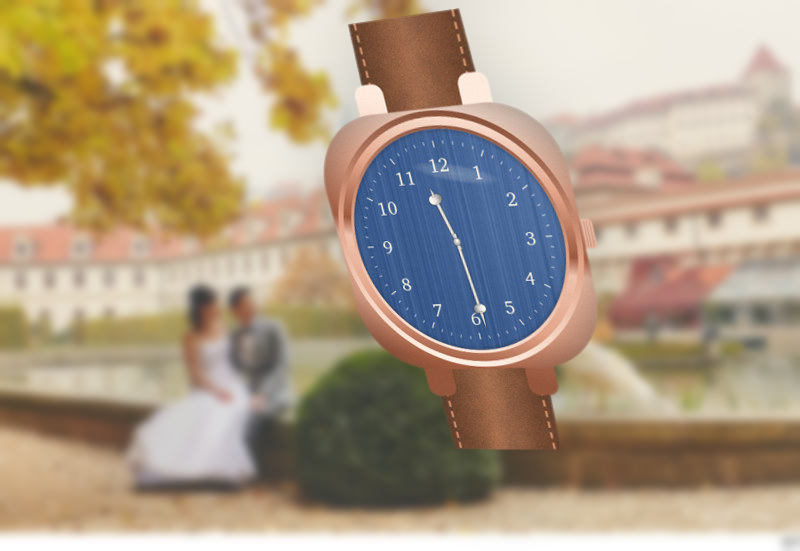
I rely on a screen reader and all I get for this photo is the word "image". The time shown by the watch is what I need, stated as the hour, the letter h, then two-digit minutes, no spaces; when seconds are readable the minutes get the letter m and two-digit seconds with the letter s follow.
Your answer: 11h29
